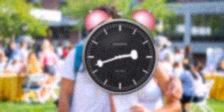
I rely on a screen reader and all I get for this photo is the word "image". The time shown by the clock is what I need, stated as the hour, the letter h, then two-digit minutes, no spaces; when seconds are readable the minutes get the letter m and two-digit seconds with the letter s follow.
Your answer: 2h42
